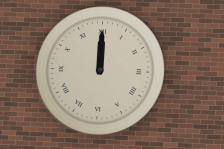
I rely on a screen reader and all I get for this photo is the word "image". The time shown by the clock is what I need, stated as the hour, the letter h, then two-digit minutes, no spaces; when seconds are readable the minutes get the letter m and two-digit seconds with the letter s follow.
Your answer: 12h00
